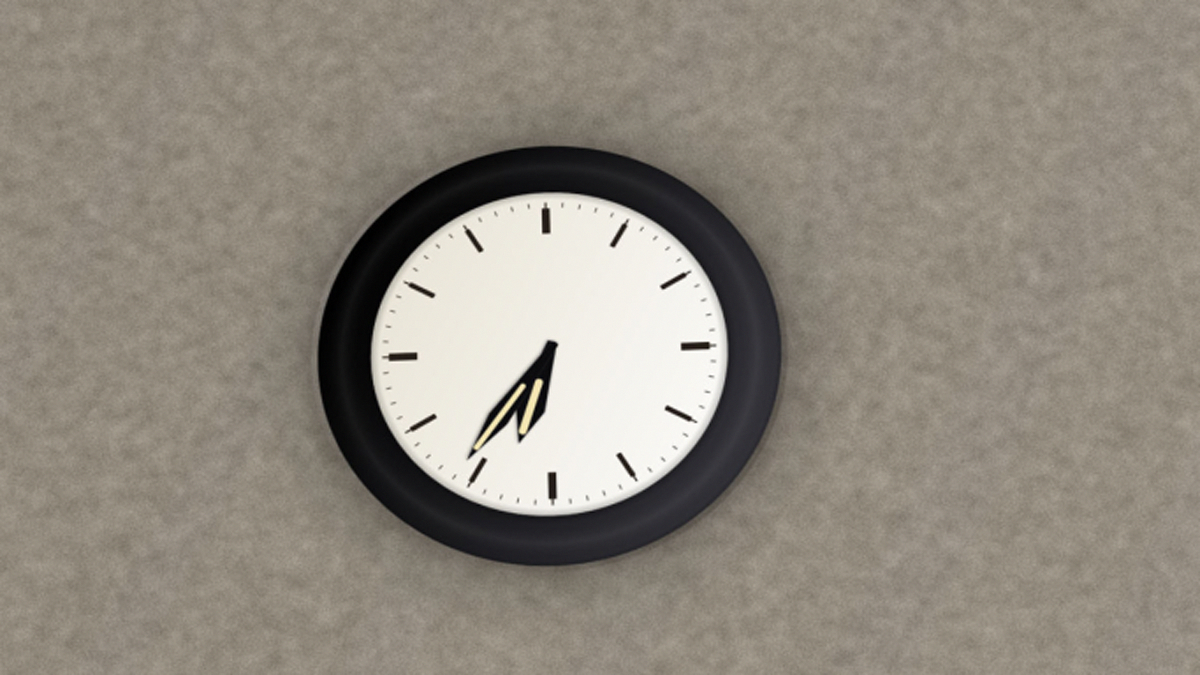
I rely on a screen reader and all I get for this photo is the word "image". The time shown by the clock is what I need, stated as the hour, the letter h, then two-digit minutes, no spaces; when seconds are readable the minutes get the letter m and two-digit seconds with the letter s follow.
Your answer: 6h36
